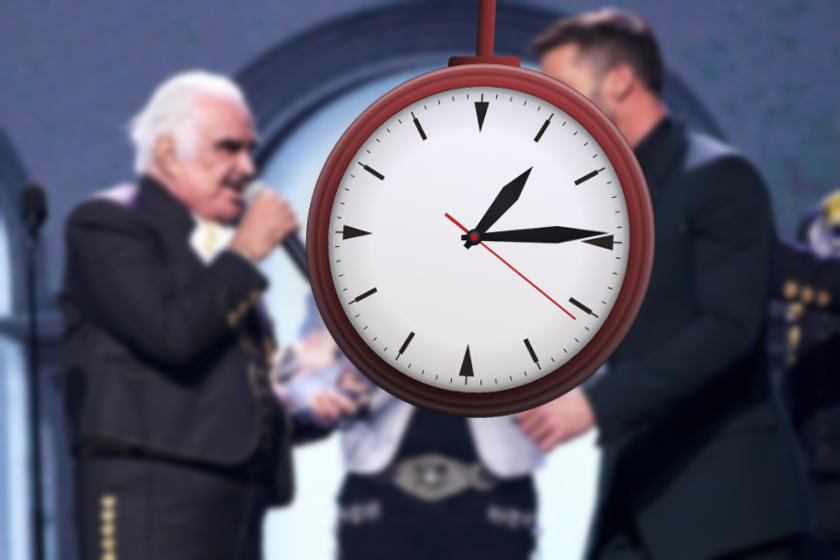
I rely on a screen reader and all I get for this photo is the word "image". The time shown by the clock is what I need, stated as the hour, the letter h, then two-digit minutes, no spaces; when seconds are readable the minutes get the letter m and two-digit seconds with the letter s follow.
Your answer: 1h14m21s
